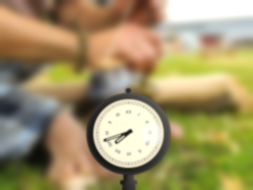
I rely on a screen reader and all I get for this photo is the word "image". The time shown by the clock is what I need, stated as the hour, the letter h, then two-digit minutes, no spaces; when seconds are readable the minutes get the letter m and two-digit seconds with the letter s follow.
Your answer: 7h42
